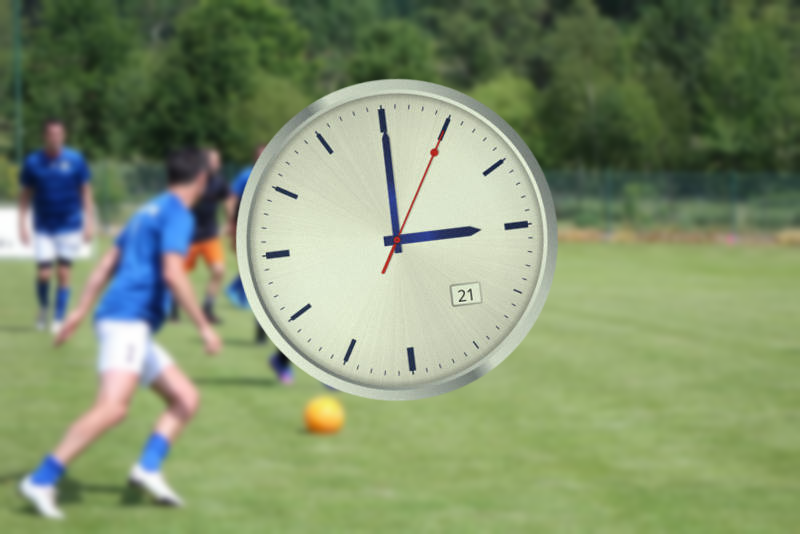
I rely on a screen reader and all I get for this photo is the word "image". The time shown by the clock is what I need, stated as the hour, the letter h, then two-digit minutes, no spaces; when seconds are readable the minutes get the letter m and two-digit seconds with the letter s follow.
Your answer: 3h00m05s
